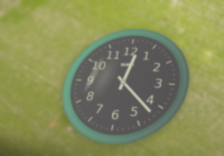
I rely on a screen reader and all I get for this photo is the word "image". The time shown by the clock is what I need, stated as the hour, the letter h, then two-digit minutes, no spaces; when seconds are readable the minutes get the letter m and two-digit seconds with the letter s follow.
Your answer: 12h22
